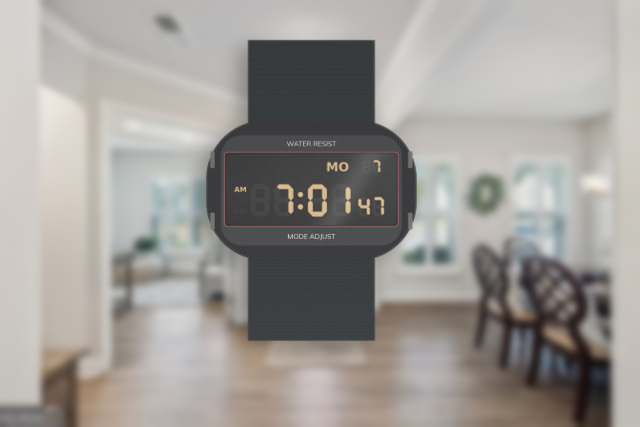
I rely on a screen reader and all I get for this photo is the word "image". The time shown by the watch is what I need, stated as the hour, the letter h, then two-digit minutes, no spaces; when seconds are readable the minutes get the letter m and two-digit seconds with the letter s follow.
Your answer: 7h01m47s
